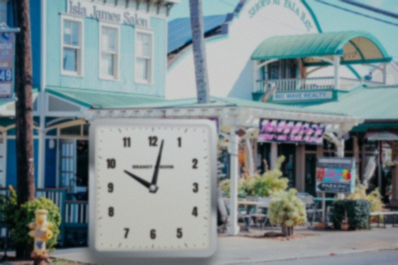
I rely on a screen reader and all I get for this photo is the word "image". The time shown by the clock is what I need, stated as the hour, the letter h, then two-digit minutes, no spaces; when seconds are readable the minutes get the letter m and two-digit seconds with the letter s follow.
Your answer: 10h02
